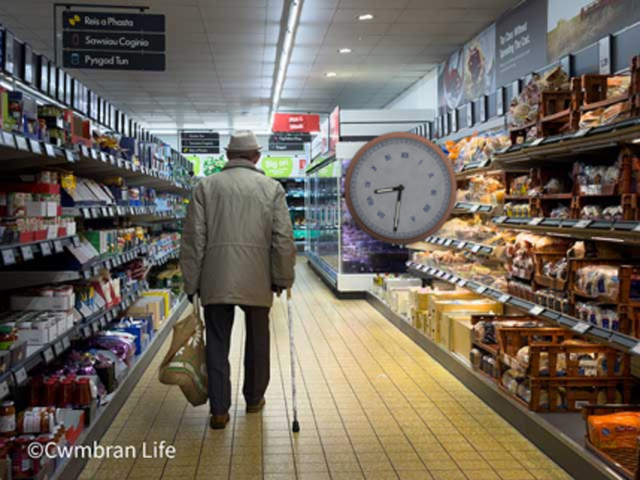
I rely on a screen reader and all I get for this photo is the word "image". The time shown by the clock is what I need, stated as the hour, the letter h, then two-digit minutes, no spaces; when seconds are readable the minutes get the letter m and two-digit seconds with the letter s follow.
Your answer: 8h30
